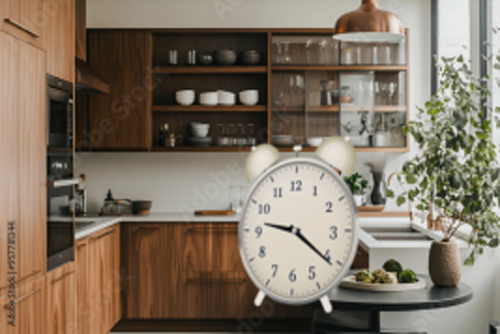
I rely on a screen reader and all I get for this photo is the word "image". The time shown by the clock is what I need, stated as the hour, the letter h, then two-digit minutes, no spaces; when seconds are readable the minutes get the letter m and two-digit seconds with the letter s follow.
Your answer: 9h21
